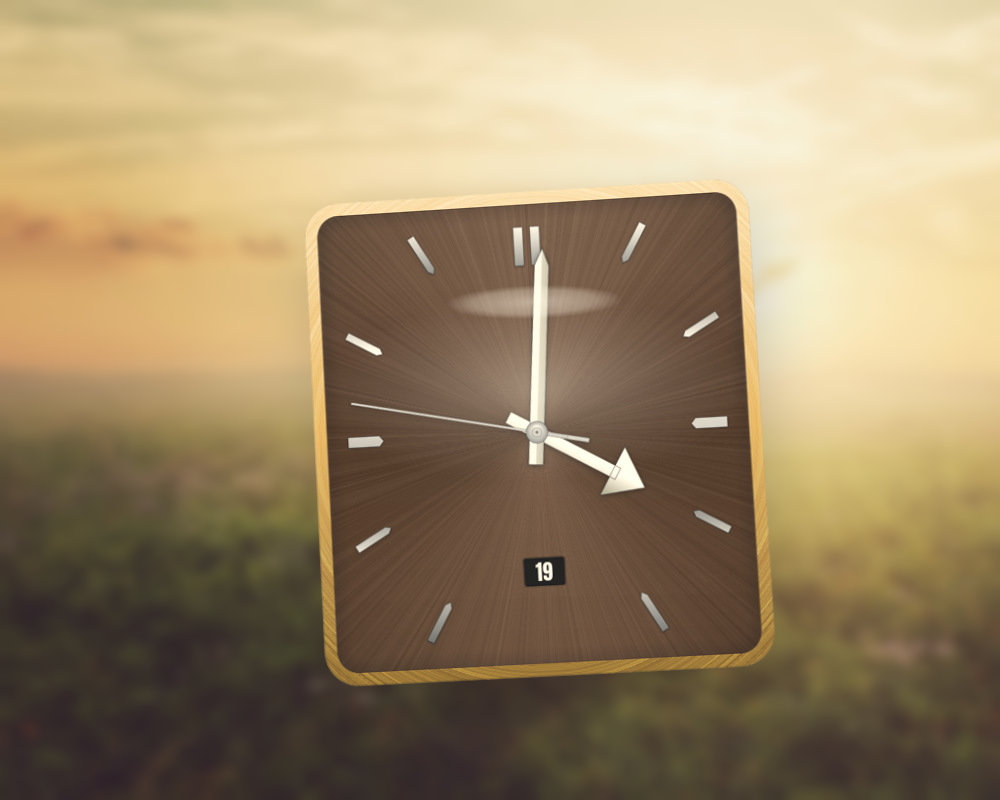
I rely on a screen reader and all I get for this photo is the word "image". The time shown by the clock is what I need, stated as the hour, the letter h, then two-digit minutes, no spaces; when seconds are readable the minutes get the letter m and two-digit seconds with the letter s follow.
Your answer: 4h00m47s
